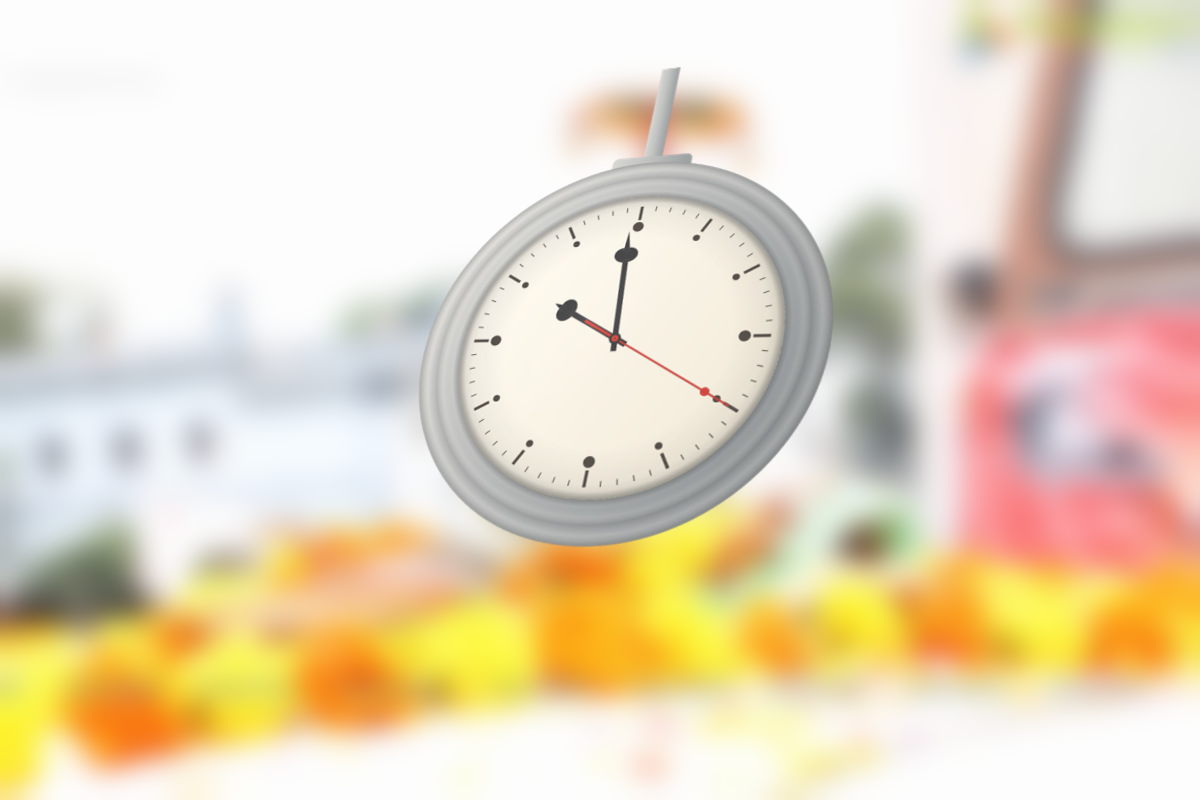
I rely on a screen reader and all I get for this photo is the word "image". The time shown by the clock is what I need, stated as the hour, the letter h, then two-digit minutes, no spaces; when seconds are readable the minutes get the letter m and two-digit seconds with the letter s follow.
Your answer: 9h59m20s
